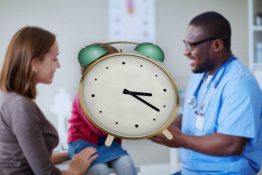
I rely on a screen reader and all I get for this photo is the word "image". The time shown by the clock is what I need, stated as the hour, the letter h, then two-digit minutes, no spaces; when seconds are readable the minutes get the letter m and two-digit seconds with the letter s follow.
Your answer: 3h22
